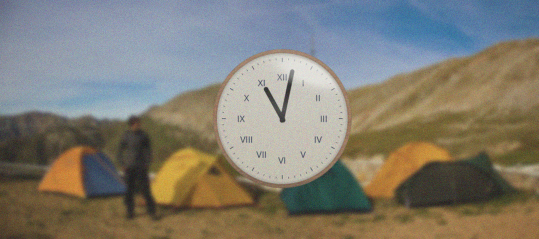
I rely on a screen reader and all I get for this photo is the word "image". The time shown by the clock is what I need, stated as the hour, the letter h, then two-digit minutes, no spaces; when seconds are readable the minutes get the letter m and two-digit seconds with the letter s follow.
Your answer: 11h02
